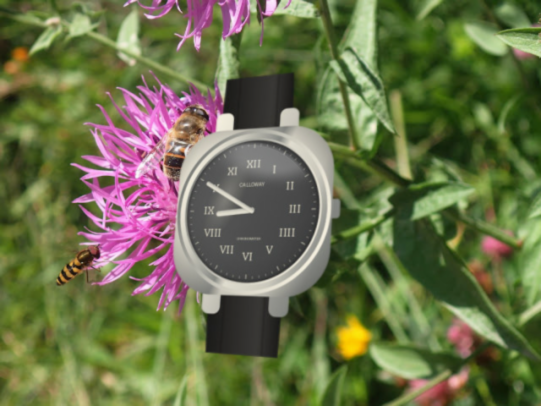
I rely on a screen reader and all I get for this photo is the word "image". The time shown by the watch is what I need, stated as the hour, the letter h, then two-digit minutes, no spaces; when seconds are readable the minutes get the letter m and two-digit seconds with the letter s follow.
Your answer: 8h50
